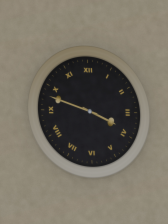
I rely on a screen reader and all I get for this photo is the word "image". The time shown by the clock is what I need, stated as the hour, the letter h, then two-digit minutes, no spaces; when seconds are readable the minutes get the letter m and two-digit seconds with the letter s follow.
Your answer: 3h48
